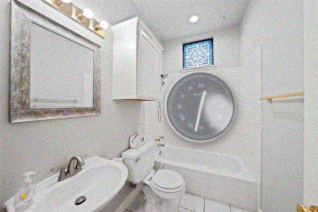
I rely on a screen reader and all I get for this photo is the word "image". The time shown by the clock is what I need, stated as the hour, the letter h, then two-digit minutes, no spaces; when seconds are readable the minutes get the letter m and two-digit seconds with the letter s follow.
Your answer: 12h32
